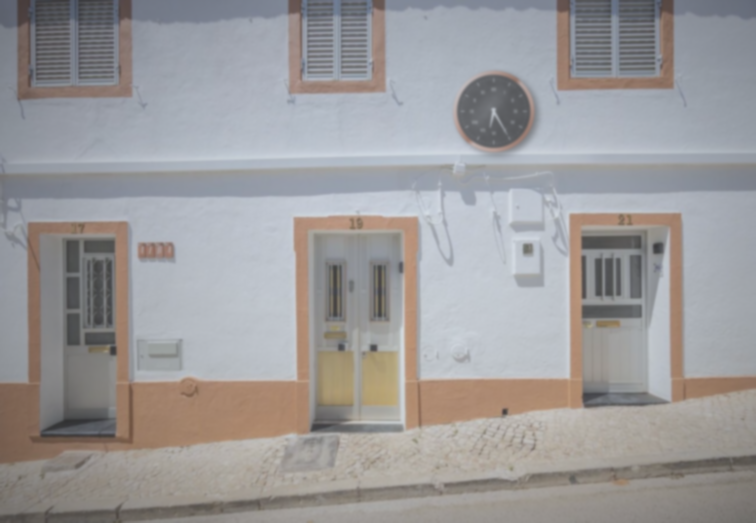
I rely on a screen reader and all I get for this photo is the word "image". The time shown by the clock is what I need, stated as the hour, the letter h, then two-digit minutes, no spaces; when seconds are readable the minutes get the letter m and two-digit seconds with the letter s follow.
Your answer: 6h25
